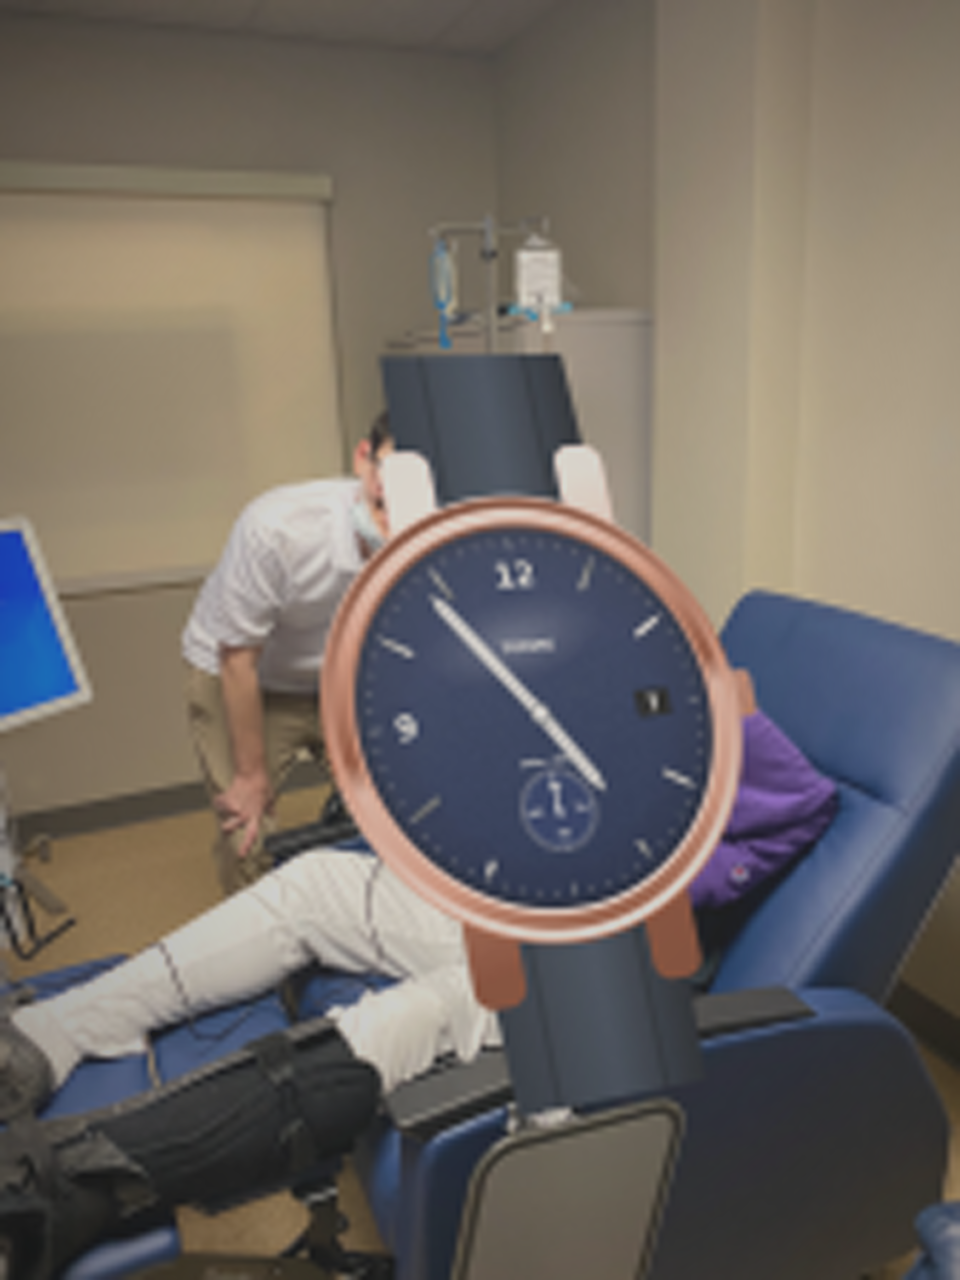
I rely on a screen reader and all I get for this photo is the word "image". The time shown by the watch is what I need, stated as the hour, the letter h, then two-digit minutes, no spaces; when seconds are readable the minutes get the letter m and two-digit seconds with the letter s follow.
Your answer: 4h54
